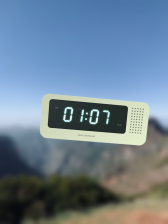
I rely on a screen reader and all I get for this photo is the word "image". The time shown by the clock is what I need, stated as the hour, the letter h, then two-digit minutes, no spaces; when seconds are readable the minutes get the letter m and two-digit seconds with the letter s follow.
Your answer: 1h07
